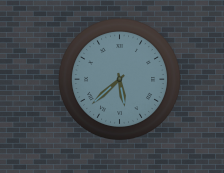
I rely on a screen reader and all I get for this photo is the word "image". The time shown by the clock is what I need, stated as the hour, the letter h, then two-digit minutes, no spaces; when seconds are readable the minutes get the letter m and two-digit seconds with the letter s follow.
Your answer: 5h38
